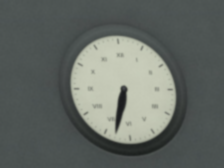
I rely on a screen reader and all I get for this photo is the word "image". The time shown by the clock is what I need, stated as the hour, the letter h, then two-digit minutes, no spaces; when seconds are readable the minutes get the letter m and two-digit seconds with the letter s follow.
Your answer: 6h33
